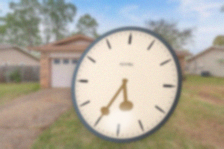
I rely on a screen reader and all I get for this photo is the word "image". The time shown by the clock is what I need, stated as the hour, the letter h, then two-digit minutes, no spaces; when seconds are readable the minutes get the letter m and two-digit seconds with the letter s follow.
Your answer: 5h35
